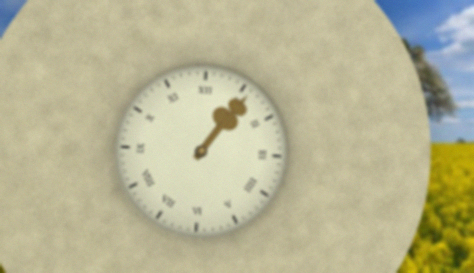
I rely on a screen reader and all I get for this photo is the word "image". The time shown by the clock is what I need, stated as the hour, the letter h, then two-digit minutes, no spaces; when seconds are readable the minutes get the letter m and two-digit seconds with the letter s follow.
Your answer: 1h06
